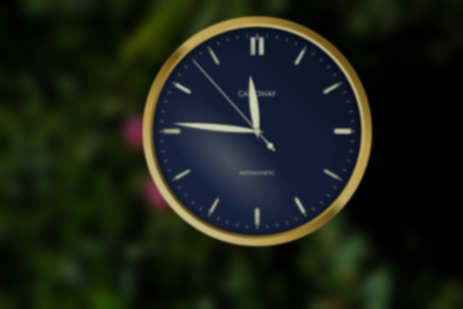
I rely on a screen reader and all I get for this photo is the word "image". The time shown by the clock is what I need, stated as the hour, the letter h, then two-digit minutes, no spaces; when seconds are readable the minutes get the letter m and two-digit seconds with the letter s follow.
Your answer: 11h45m53s
